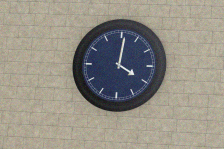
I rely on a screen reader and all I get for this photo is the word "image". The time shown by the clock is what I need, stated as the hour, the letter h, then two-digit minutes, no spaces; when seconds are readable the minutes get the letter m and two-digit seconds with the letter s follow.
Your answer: 4h01
